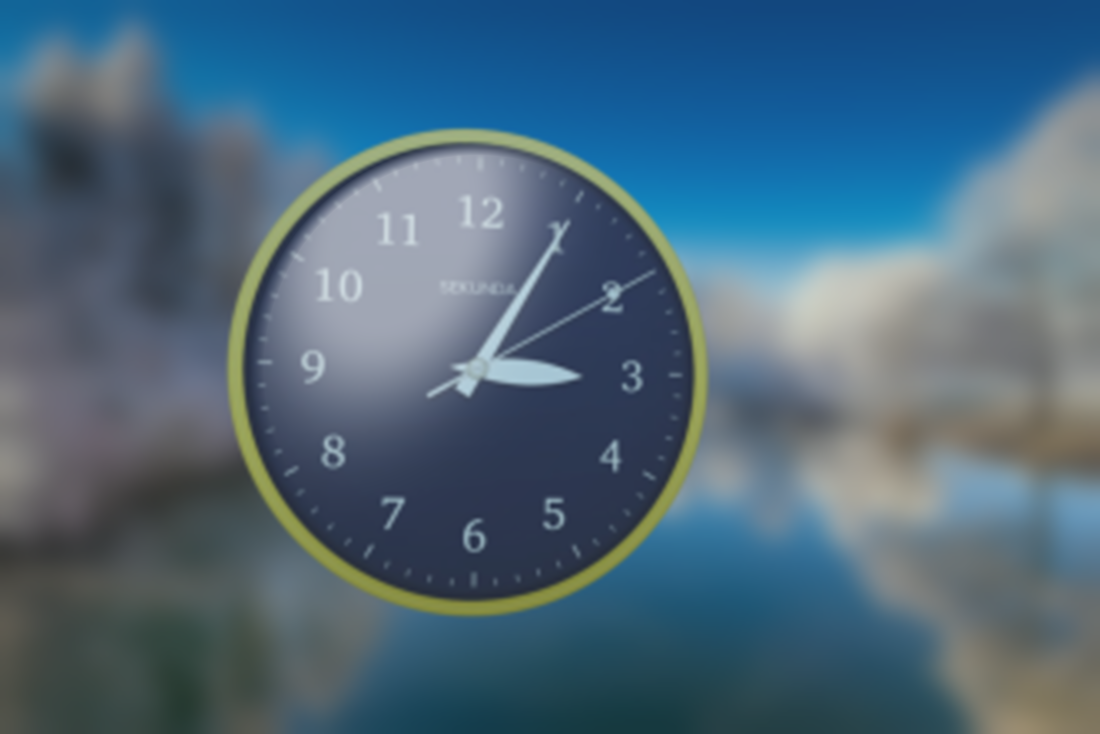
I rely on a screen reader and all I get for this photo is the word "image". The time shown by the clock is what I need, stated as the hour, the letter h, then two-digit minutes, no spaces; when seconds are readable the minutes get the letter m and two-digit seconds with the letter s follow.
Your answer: 3h05m10s
